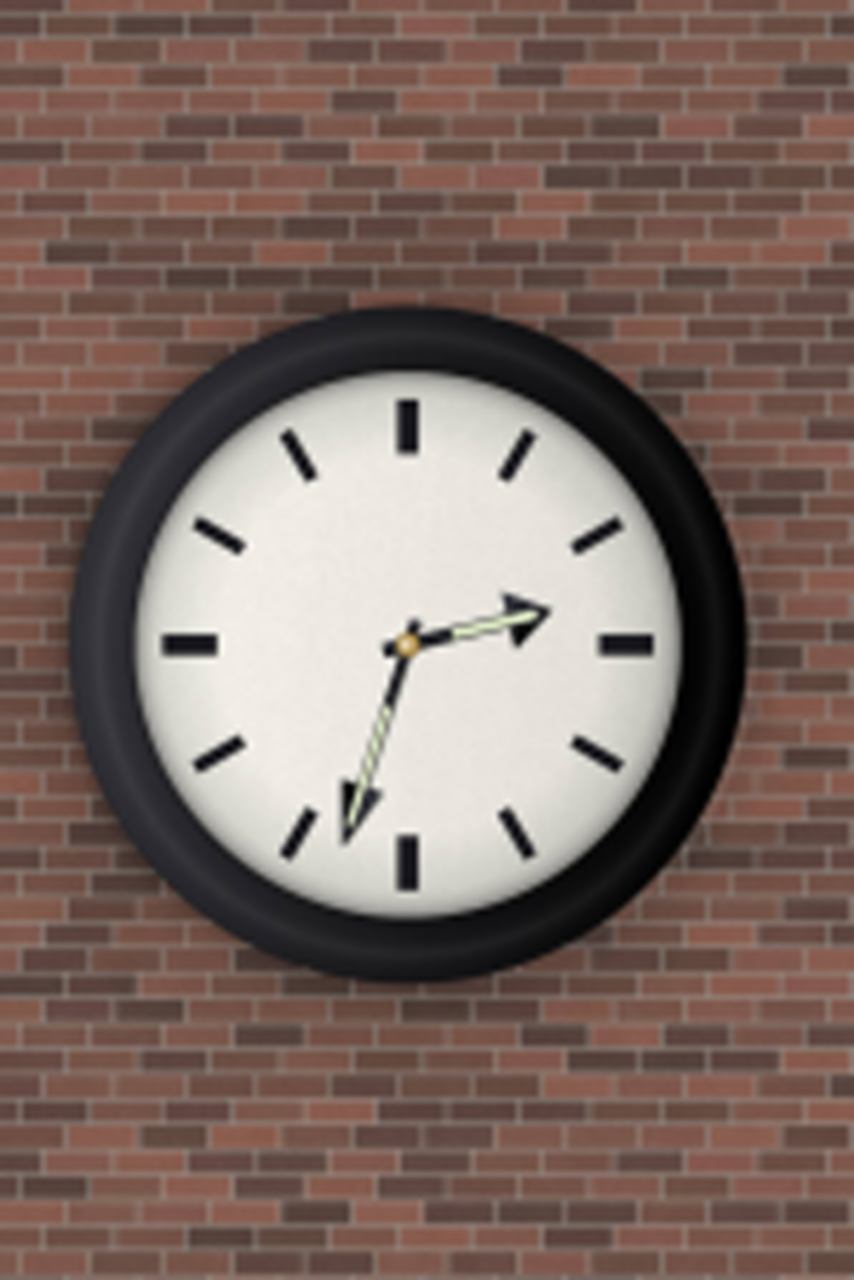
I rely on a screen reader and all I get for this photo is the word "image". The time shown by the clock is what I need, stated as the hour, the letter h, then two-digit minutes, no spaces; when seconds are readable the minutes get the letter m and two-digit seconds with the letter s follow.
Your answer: 2h33
